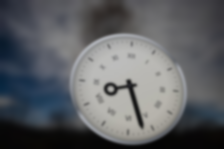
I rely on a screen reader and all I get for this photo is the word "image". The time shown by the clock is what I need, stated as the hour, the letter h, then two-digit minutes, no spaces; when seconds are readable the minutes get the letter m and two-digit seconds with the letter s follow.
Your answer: 8h27
